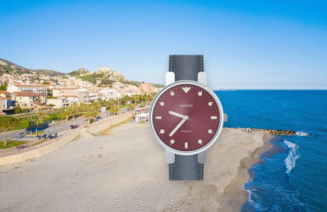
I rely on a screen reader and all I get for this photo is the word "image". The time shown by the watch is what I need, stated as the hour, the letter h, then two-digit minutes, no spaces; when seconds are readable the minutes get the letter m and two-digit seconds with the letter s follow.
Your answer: 9h37
